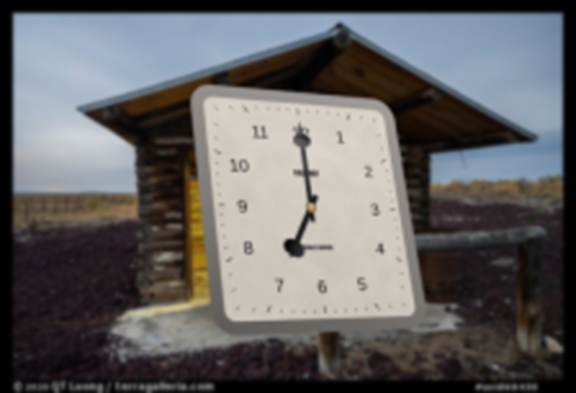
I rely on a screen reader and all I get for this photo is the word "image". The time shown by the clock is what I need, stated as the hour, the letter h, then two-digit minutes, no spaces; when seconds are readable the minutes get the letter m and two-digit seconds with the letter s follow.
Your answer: 7h00
